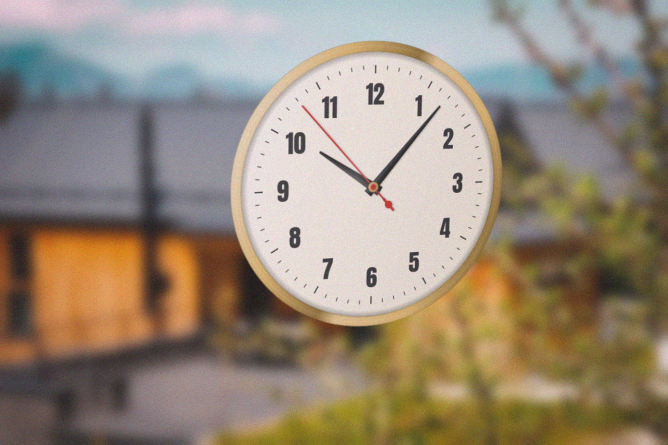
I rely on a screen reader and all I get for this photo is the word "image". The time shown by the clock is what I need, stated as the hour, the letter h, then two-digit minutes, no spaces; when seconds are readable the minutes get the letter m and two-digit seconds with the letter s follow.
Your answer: 10h06m53s
